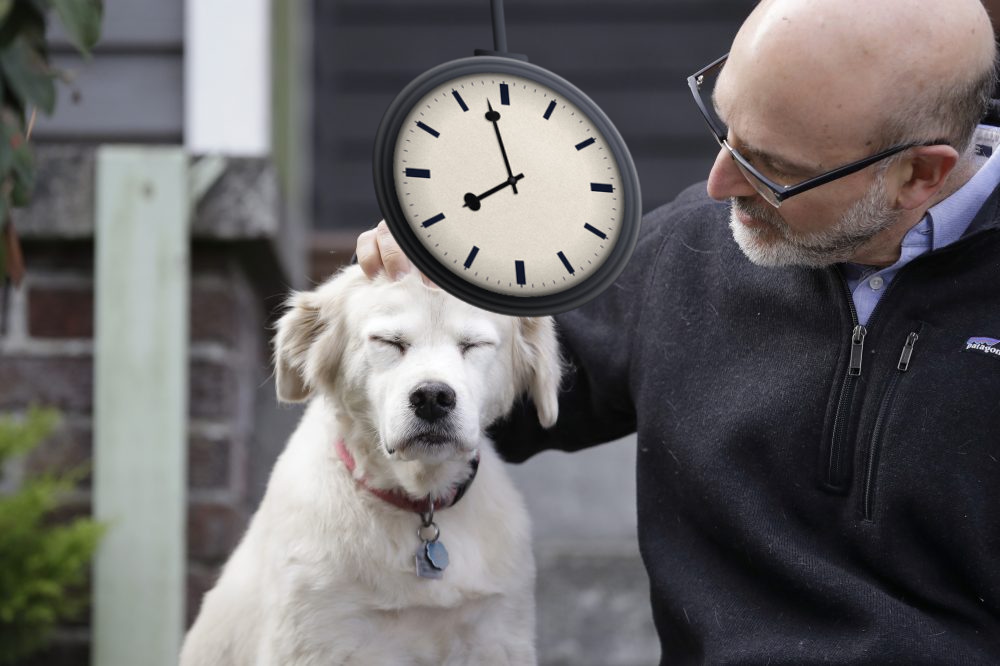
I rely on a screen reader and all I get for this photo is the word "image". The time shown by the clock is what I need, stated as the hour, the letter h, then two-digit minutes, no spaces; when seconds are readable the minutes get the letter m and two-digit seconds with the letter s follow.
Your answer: 7h58
